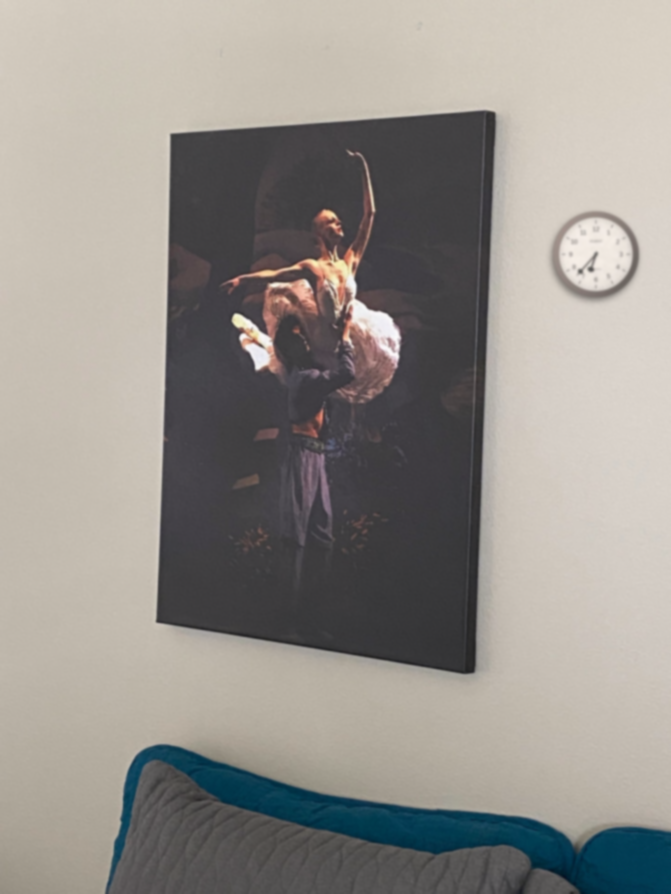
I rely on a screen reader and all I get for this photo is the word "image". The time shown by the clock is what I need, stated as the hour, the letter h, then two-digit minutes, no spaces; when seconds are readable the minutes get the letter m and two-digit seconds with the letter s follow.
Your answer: 6h37
